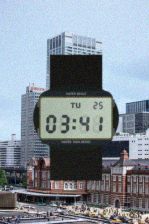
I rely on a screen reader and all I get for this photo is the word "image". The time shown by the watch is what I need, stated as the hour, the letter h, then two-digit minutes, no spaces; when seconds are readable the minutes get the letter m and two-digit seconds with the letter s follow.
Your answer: 3h41
